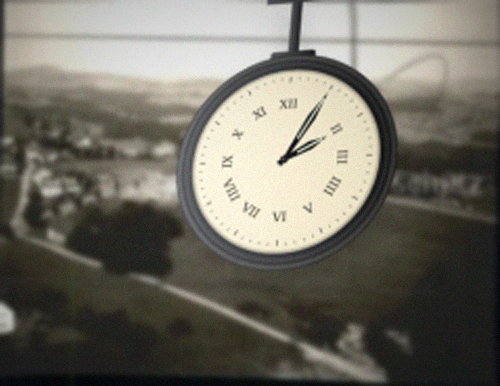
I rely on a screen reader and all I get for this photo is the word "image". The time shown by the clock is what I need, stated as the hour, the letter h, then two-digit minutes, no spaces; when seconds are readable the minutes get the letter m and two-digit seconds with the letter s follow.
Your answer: 2h05
